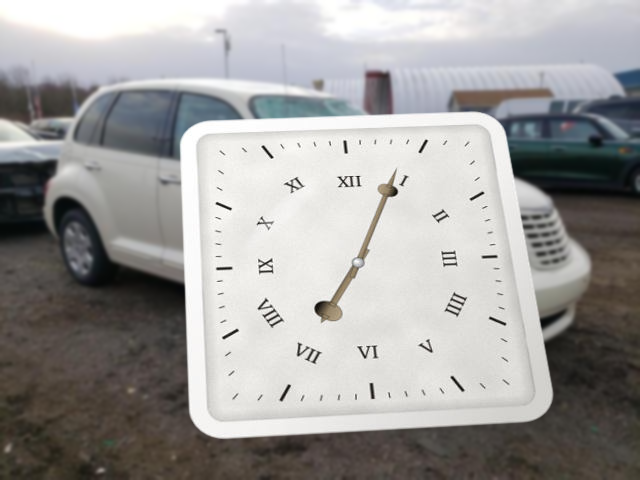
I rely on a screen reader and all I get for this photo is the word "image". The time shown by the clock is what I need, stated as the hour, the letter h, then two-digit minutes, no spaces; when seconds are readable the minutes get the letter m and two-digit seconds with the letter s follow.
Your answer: 7h04
